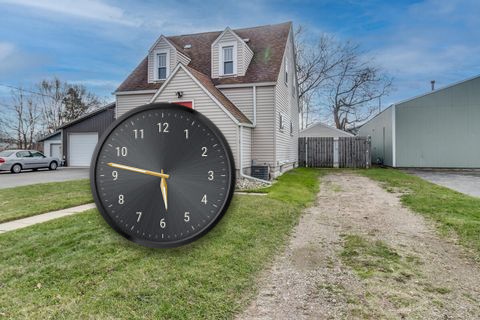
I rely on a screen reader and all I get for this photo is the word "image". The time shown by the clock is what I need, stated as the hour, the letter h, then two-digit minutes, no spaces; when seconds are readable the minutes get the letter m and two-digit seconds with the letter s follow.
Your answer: 5h47
